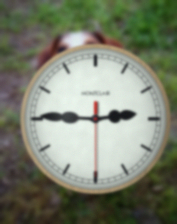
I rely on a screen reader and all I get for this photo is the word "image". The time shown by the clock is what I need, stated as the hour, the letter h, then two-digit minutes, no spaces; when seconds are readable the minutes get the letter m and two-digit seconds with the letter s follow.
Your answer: 2h45m30s
